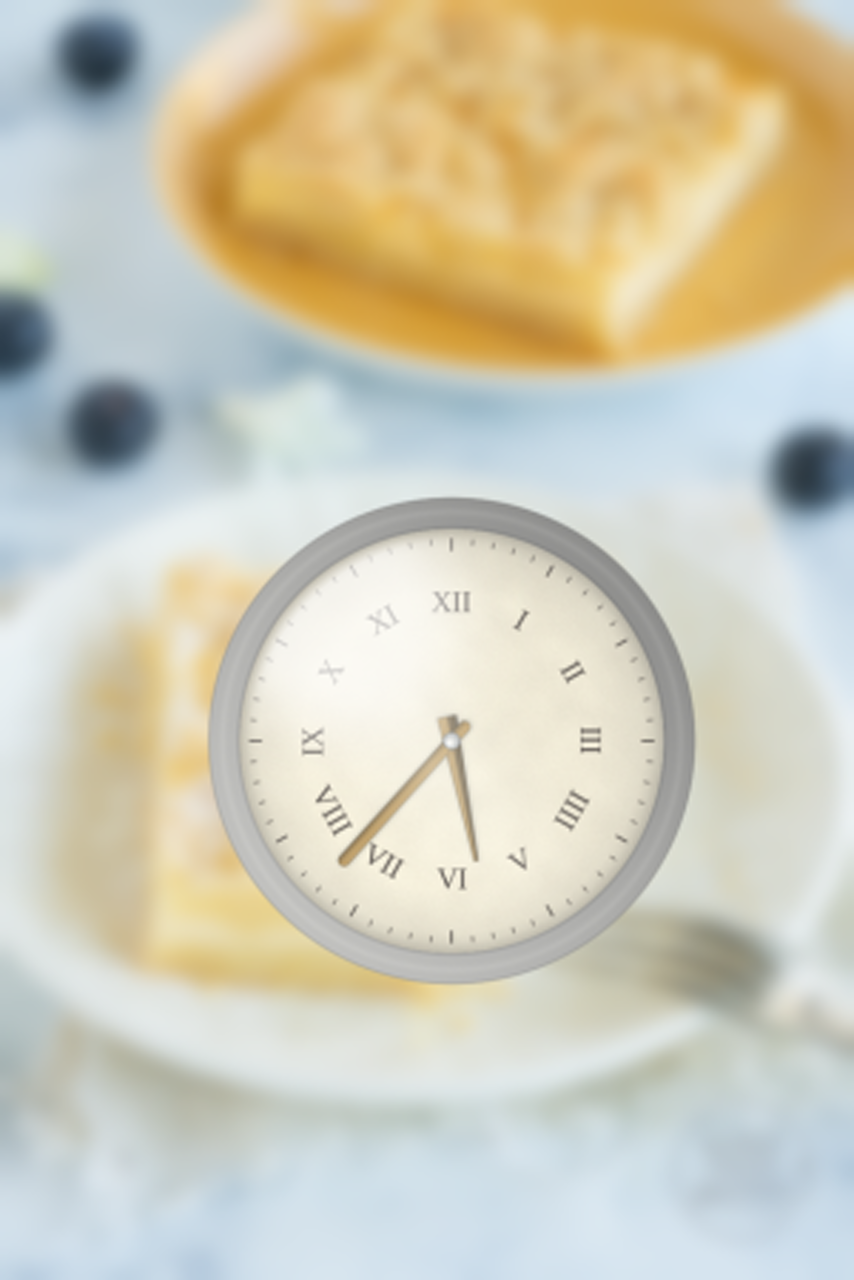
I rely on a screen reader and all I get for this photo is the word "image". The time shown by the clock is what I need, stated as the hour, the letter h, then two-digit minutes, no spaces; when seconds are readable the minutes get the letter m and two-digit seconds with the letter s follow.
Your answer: 5h37
